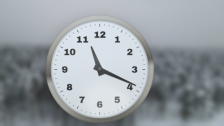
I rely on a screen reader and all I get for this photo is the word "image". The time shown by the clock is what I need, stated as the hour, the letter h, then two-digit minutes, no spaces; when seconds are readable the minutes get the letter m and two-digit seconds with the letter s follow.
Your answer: 11h19
